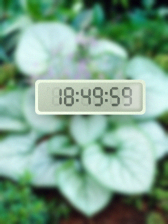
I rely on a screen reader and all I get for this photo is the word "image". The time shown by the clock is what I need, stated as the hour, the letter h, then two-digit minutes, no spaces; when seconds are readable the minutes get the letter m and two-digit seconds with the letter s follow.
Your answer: 18h49m59s
